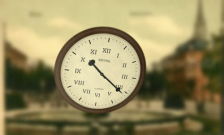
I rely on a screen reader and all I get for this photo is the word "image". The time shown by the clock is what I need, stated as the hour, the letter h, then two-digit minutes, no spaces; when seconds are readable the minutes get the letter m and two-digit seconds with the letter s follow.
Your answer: 10h21
